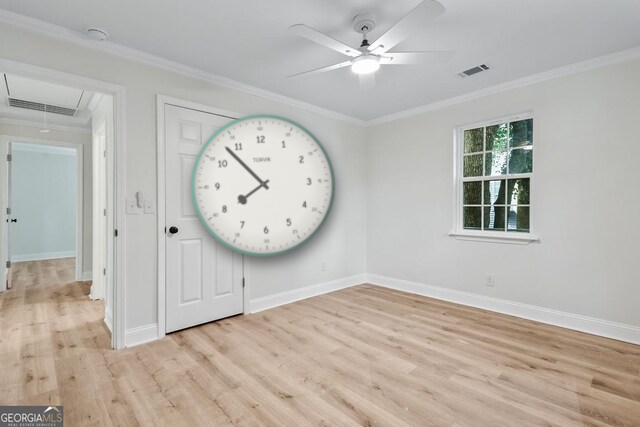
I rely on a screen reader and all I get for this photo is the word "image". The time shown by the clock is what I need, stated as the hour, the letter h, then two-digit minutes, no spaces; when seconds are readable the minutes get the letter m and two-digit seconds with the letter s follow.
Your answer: 7h53
